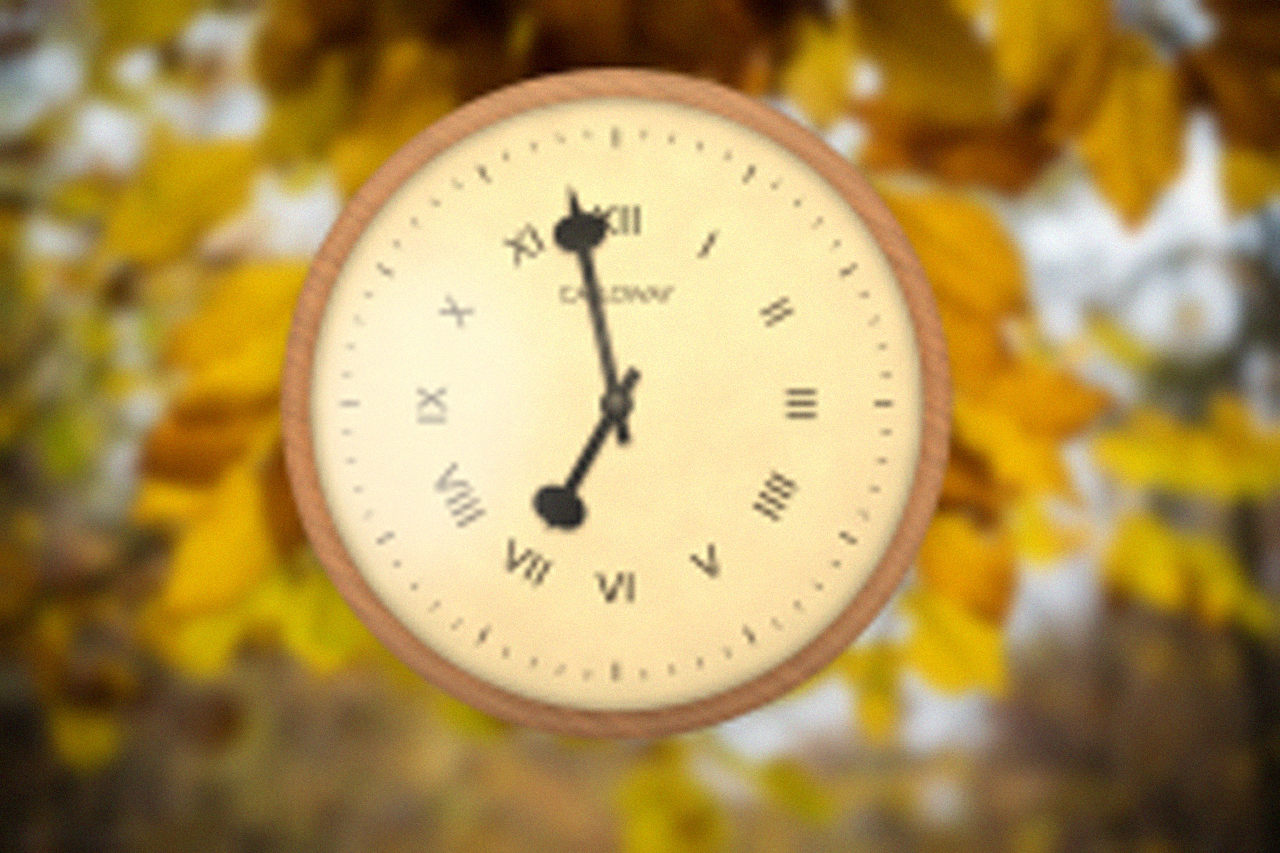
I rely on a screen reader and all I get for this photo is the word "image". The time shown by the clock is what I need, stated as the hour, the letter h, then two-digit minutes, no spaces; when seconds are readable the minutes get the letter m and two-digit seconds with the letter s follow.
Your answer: 6h58
